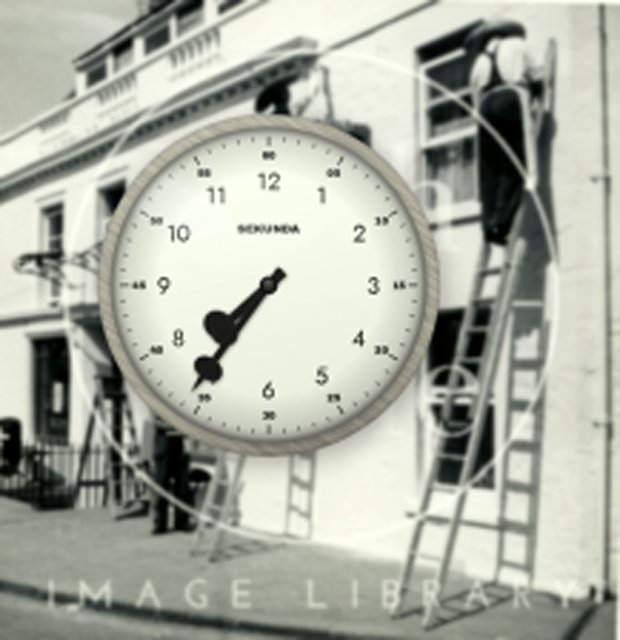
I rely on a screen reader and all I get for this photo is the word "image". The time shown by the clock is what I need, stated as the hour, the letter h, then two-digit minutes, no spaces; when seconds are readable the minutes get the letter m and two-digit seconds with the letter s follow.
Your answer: 7h36
